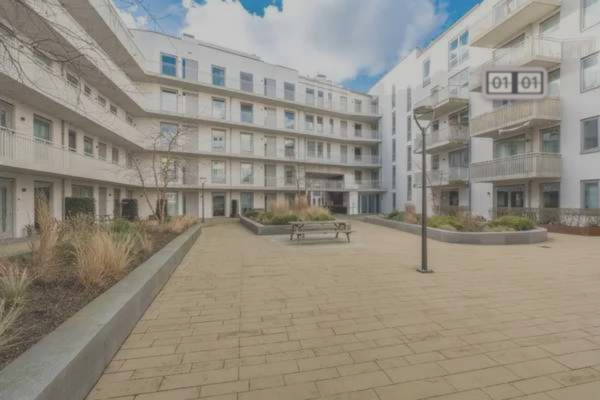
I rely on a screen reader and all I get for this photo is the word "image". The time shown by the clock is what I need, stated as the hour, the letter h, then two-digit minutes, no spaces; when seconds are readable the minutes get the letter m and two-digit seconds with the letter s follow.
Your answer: 1h01
